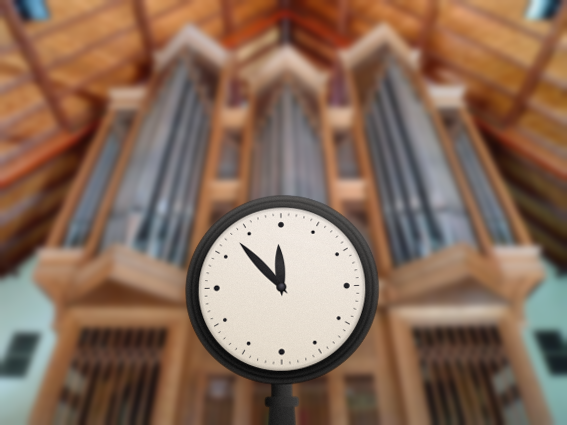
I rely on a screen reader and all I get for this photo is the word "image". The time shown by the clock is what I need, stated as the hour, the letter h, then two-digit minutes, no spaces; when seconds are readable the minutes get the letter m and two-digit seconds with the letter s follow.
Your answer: 11h53
